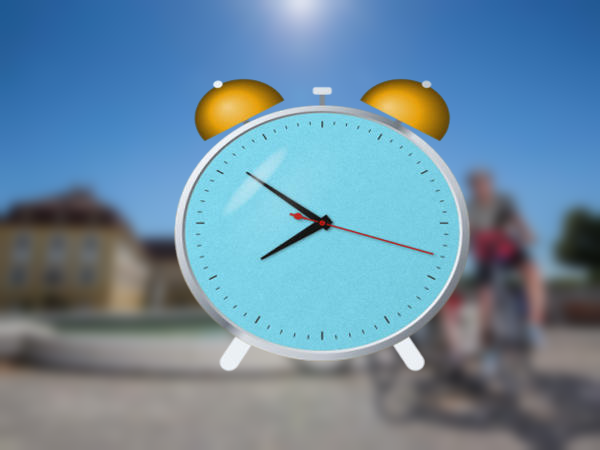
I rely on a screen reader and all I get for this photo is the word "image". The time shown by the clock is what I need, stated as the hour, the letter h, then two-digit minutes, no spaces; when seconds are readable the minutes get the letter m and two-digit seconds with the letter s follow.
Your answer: 7h51m18s
